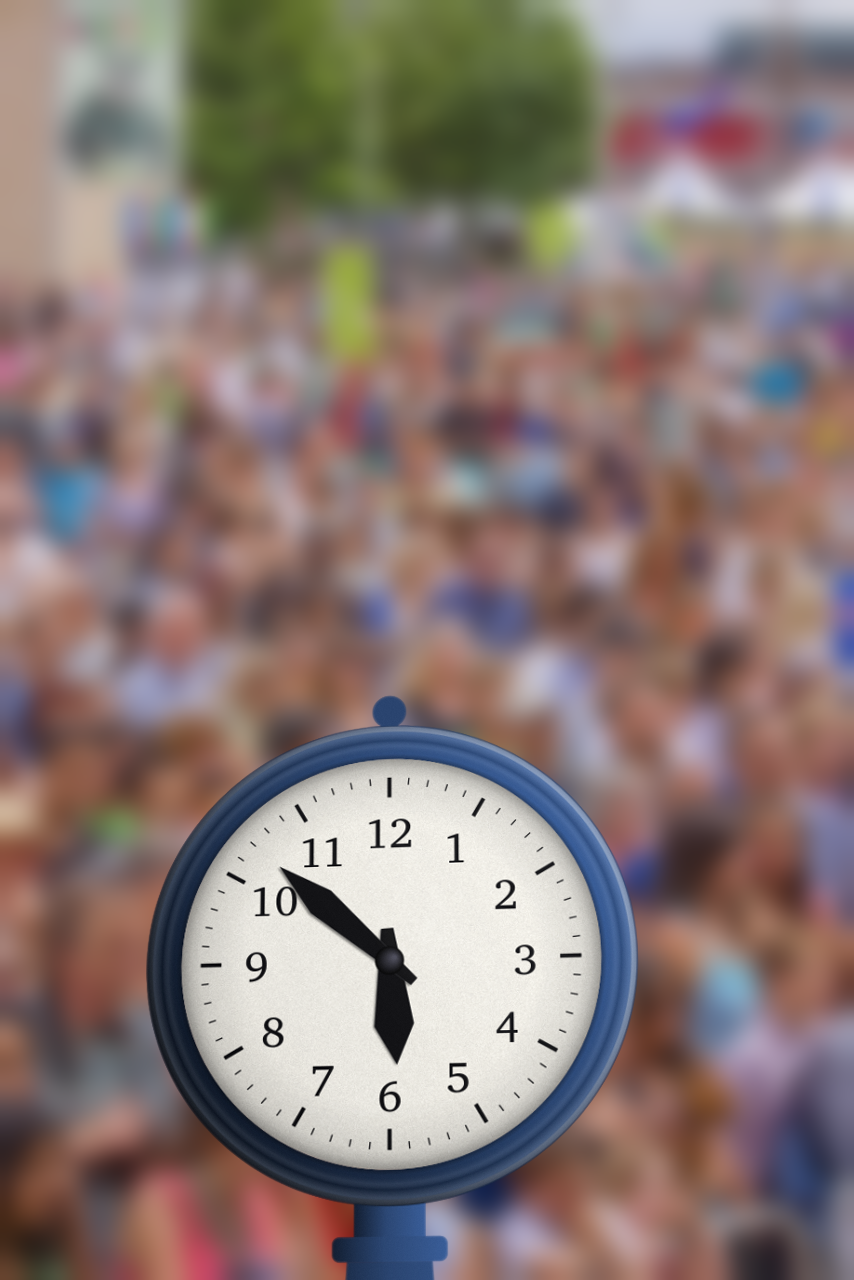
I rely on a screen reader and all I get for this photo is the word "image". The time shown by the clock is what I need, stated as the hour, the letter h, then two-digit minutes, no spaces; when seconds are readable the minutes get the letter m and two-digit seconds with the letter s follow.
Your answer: 5h52
